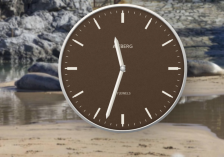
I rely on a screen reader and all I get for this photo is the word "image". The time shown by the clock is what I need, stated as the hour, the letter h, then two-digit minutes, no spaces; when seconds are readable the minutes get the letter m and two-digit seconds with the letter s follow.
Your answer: 11h33
